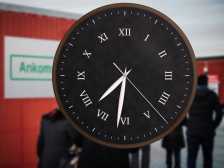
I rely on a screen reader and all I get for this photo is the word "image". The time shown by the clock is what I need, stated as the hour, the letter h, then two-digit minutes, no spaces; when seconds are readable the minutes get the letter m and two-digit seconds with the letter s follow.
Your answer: 7h31m23s
